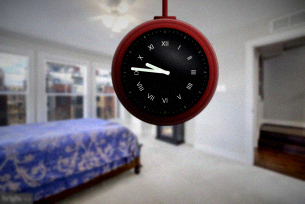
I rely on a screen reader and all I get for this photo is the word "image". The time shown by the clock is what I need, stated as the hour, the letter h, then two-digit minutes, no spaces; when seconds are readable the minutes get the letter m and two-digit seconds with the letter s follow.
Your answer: 9h46
